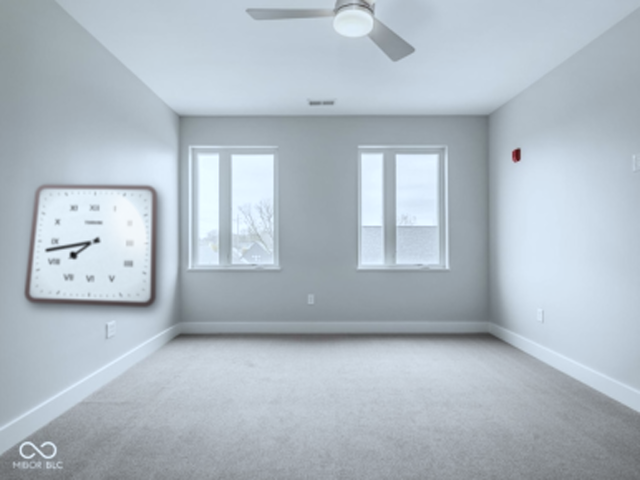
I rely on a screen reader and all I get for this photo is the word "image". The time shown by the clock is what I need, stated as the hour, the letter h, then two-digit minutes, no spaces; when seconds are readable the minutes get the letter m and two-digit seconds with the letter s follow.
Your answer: 7h43
